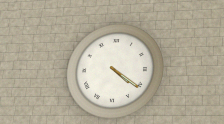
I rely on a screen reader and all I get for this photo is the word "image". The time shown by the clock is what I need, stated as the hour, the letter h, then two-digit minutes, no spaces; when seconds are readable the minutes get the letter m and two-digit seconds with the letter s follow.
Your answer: 4h21
